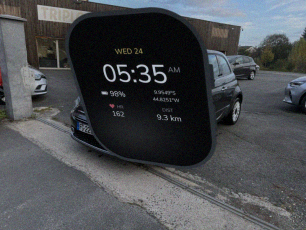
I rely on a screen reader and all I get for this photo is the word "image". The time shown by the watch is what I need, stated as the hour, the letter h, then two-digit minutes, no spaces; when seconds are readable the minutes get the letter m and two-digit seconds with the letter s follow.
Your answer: 5h35
